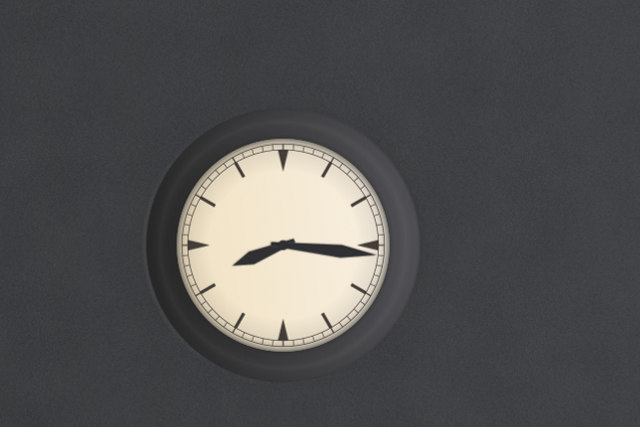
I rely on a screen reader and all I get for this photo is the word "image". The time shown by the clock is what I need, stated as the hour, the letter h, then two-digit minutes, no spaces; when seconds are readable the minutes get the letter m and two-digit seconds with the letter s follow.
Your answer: 8h16
